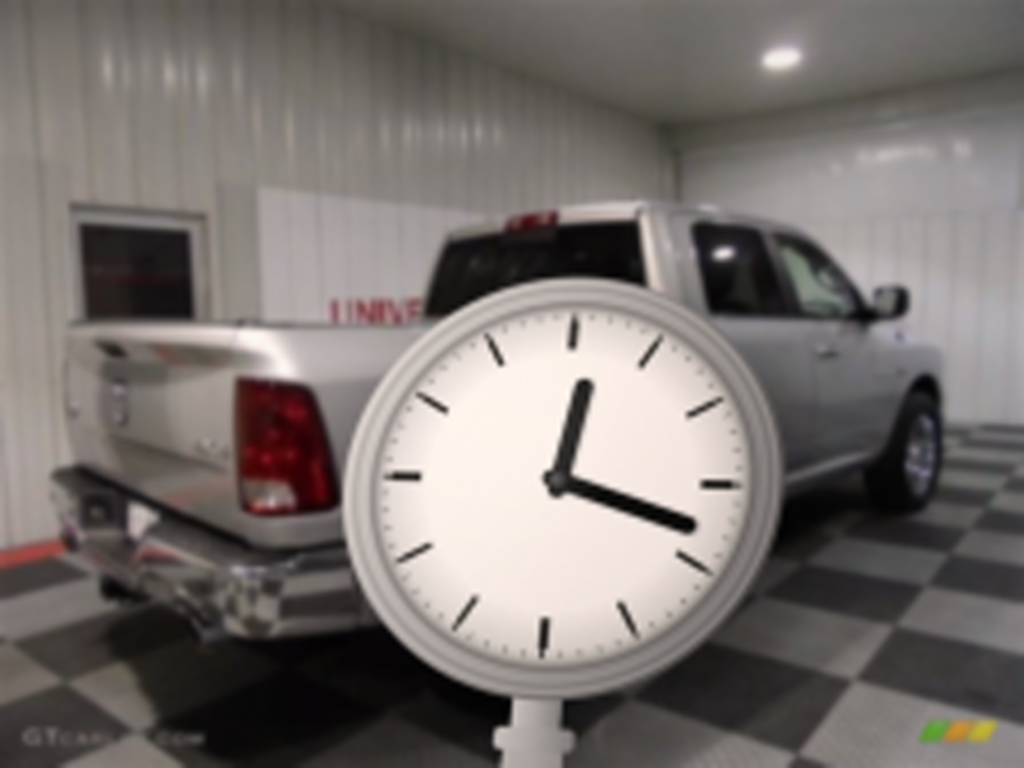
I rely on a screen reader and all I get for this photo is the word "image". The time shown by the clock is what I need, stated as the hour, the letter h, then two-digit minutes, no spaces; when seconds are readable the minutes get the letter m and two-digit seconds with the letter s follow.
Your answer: 12h18
